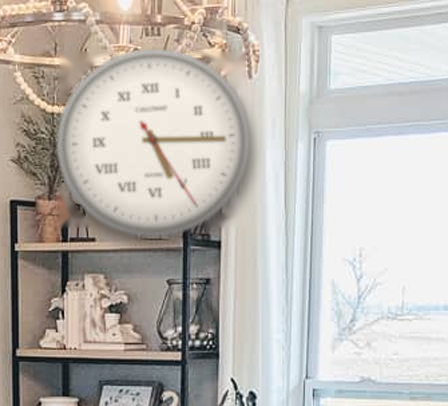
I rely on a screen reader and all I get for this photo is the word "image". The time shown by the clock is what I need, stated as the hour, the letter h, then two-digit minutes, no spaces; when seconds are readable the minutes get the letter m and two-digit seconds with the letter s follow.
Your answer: 5h15m25s
